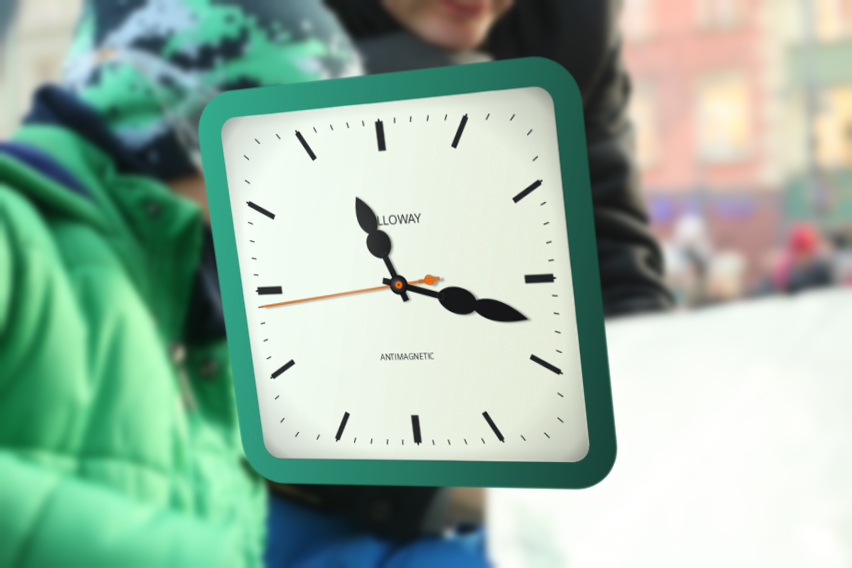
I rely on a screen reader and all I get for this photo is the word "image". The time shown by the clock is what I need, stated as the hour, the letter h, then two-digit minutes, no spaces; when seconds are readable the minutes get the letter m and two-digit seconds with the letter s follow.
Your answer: 11h17m44s
